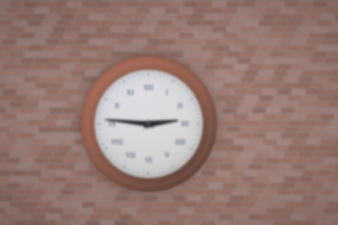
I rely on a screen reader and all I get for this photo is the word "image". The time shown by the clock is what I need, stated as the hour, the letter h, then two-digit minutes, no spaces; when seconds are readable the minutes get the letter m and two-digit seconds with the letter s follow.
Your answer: 2h46
